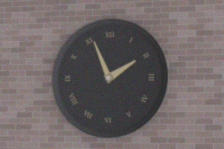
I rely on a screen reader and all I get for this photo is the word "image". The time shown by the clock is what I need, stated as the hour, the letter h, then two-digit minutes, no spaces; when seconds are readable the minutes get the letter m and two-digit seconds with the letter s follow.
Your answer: 1h56
